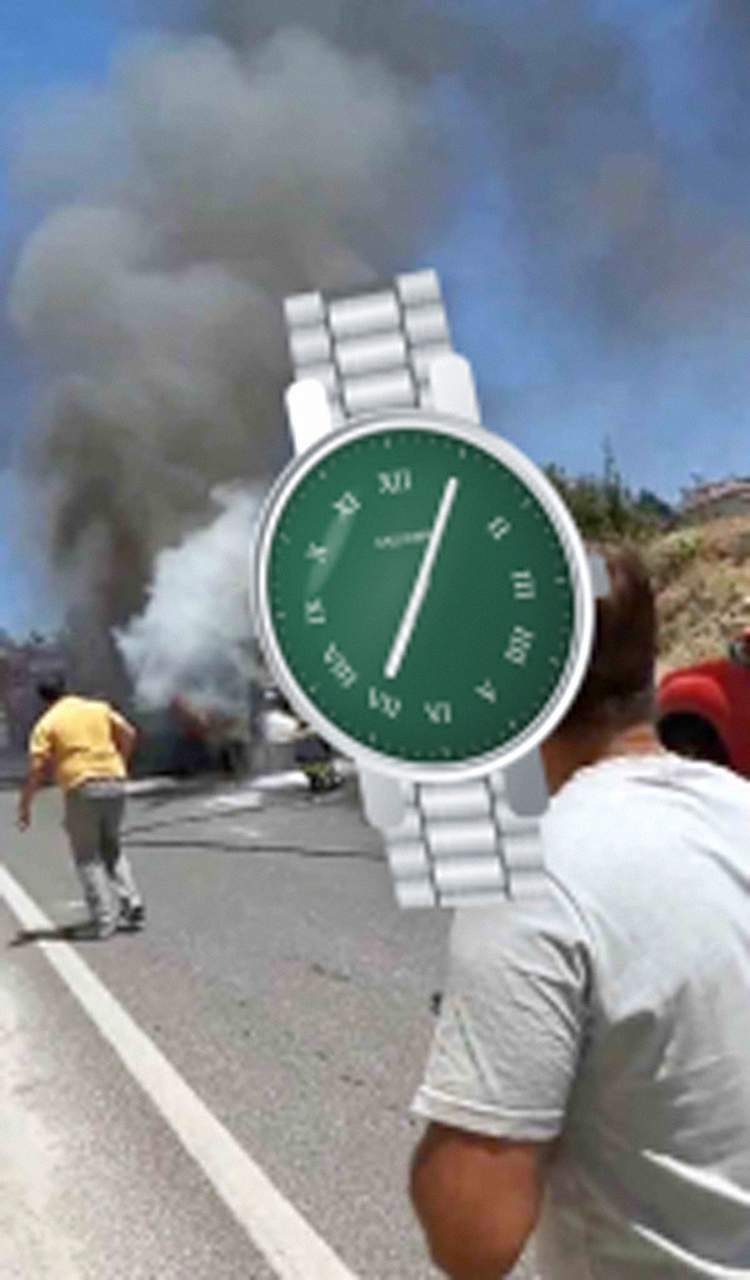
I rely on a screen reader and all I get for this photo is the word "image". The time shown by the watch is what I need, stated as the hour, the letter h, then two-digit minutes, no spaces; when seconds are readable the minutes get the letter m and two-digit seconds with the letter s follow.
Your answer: 7h05
